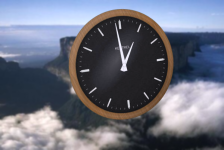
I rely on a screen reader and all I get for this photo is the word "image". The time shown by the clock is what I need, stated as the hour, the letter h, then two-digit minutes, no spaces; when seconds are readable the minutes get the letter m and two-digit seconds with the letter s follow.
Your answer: 12h59
